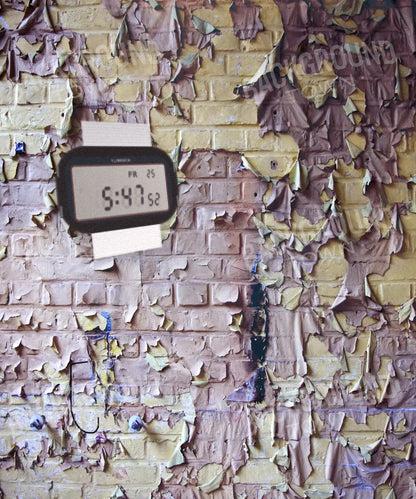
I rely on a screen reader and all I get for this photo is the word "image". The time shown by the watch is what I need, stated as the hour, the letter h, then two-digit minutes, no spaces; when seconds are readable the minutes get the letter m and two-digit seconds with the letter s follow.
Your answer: 5h47m52s
